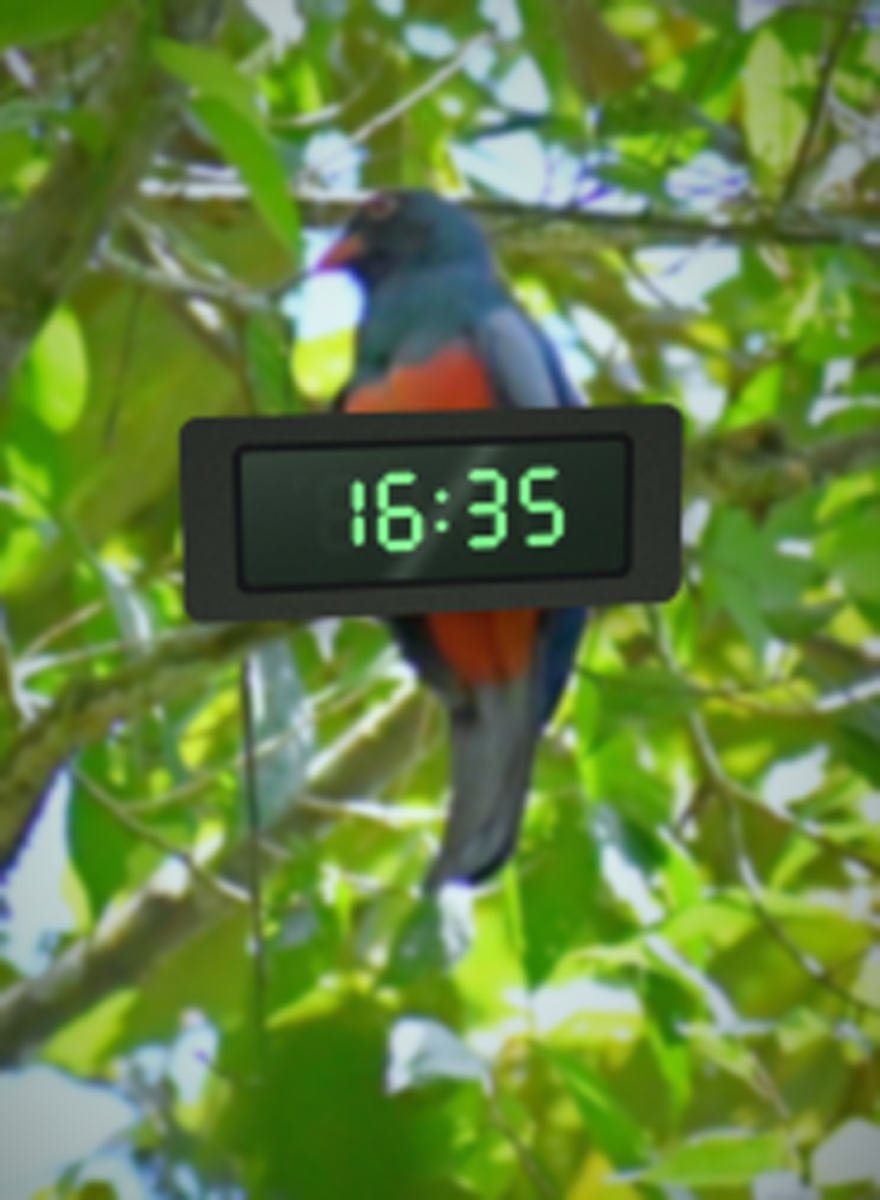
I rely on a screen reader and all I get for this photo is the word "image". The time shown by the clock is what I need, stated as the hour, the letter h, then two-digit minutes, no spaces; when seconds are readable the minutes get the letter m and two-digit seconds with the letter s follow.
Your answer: 16h35
